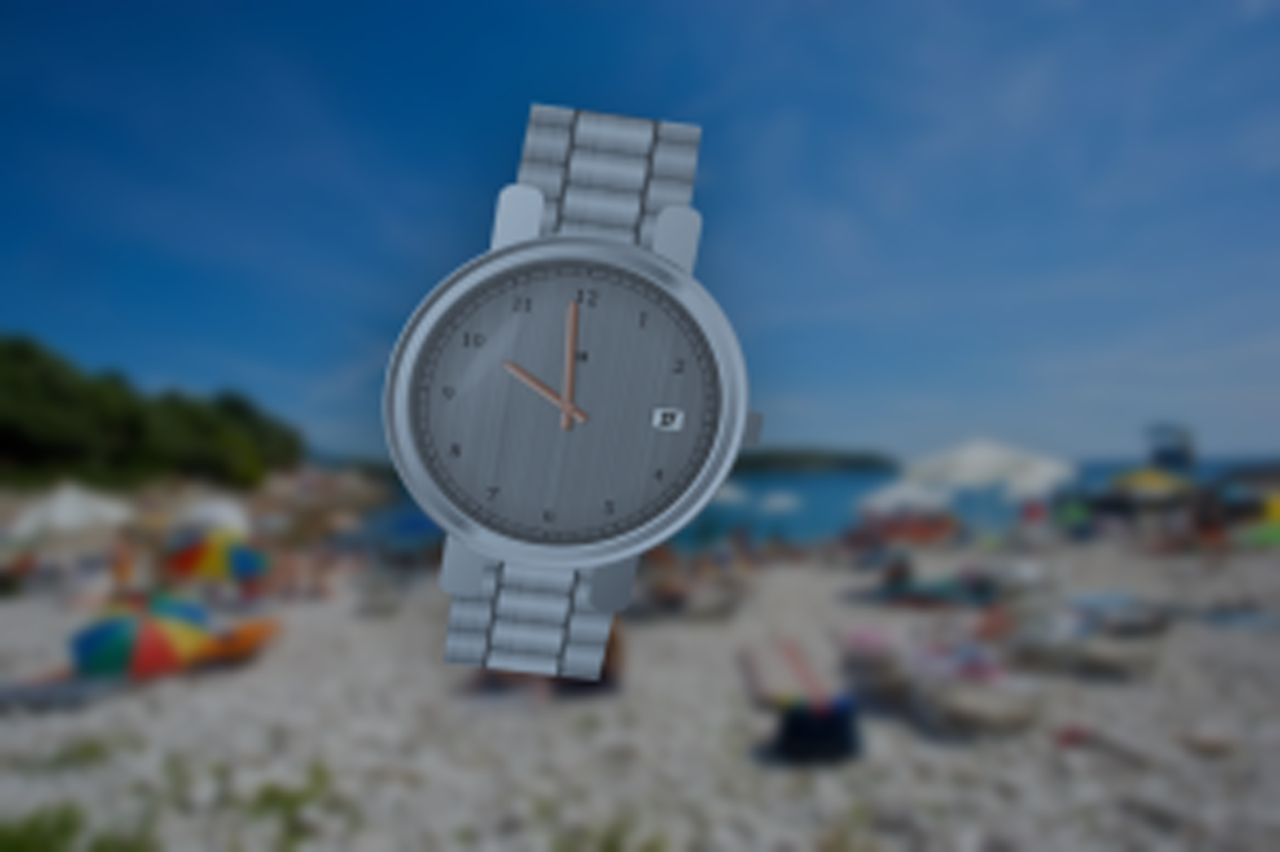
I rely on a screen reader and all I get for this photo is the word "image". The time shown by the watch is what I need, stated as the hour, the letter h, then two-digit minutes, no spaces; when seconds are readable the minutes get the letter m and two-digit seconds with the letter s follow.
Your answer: 9h59
